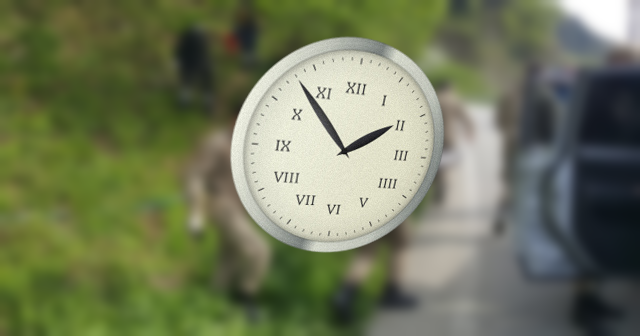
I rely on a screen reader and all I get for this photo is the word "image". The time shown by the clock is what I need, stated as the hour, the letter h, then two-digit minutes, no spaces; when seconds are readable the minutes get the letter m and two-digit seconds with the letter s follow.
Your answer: 1h53
